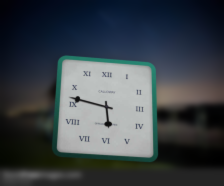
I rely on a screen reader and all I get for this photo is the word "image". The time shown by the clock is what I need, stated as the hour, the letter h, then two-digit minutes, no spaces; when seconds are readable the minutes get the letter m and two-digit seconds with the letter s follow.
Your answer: 5h47
